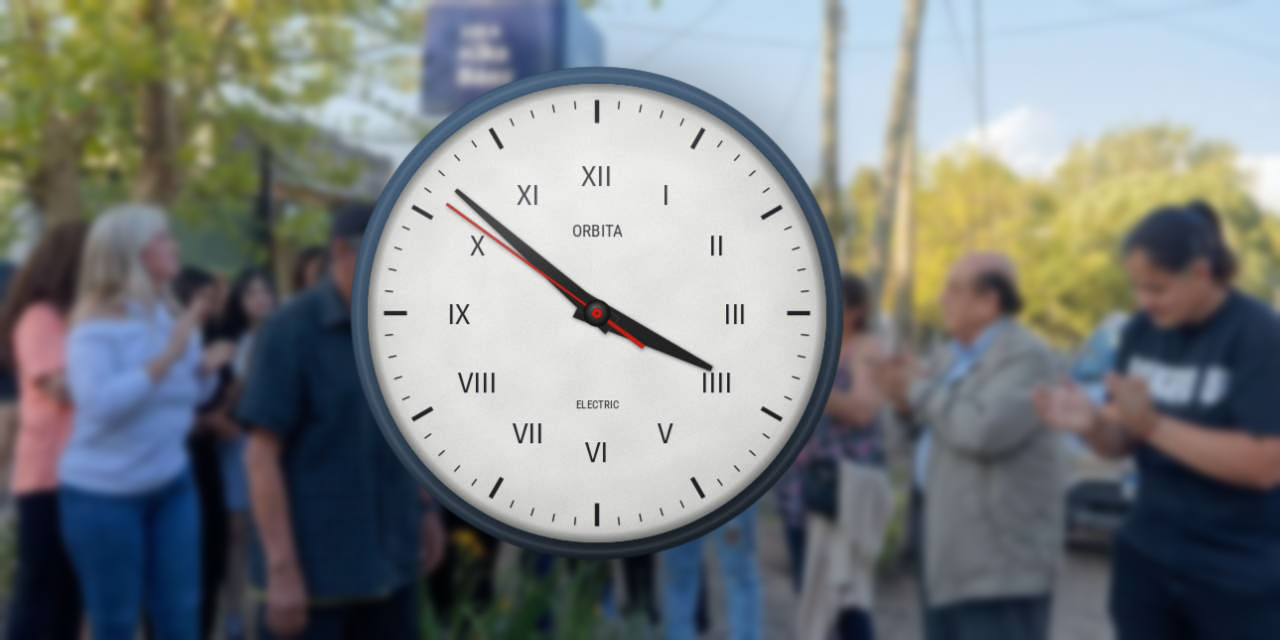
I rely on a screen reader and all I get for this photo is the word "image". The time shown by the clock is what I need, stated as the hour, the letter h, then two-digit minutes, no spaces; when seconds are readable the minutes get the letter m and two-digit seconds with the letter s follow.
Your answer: 3h51m51s
